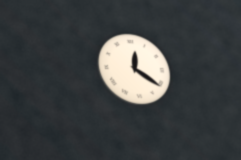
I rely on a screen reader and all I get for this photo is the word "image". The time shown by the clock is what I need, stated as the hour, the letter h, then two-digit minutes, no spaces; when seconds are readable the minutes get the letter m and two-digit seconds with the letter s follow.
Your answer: 12h21
